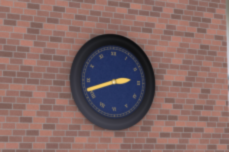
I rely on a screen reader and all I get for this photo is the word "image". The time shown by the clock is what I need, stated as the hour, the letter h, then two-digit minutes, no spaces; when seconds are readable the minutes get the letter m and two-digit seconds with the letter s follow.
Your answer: 2h42
